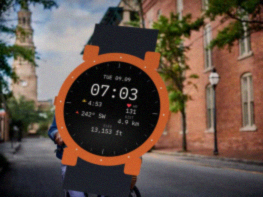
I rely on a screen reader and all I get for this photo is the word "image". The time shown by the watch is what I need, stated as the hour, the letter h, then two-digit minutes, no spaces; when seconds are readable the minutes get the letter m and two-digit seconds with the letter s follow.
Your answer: 7h03
